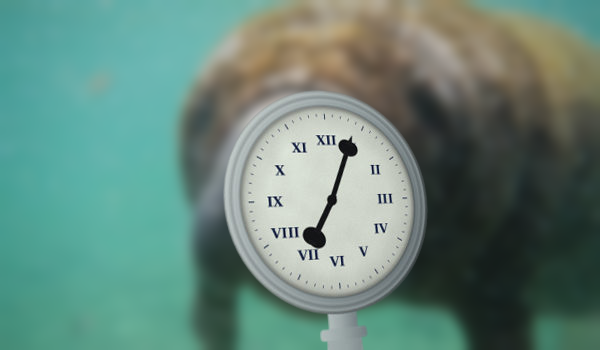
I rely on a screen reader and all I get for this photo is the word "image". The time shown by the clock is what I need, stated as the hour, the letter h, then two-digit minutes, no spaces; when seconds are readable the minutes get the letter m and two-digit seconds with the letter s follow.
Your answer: 7h04
